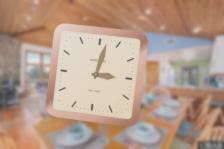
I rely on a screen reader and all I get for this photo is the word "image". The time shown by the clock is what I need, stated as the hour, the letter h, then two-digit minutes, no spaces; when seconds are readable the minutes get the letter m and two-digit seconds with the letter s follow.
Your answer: 3h02
